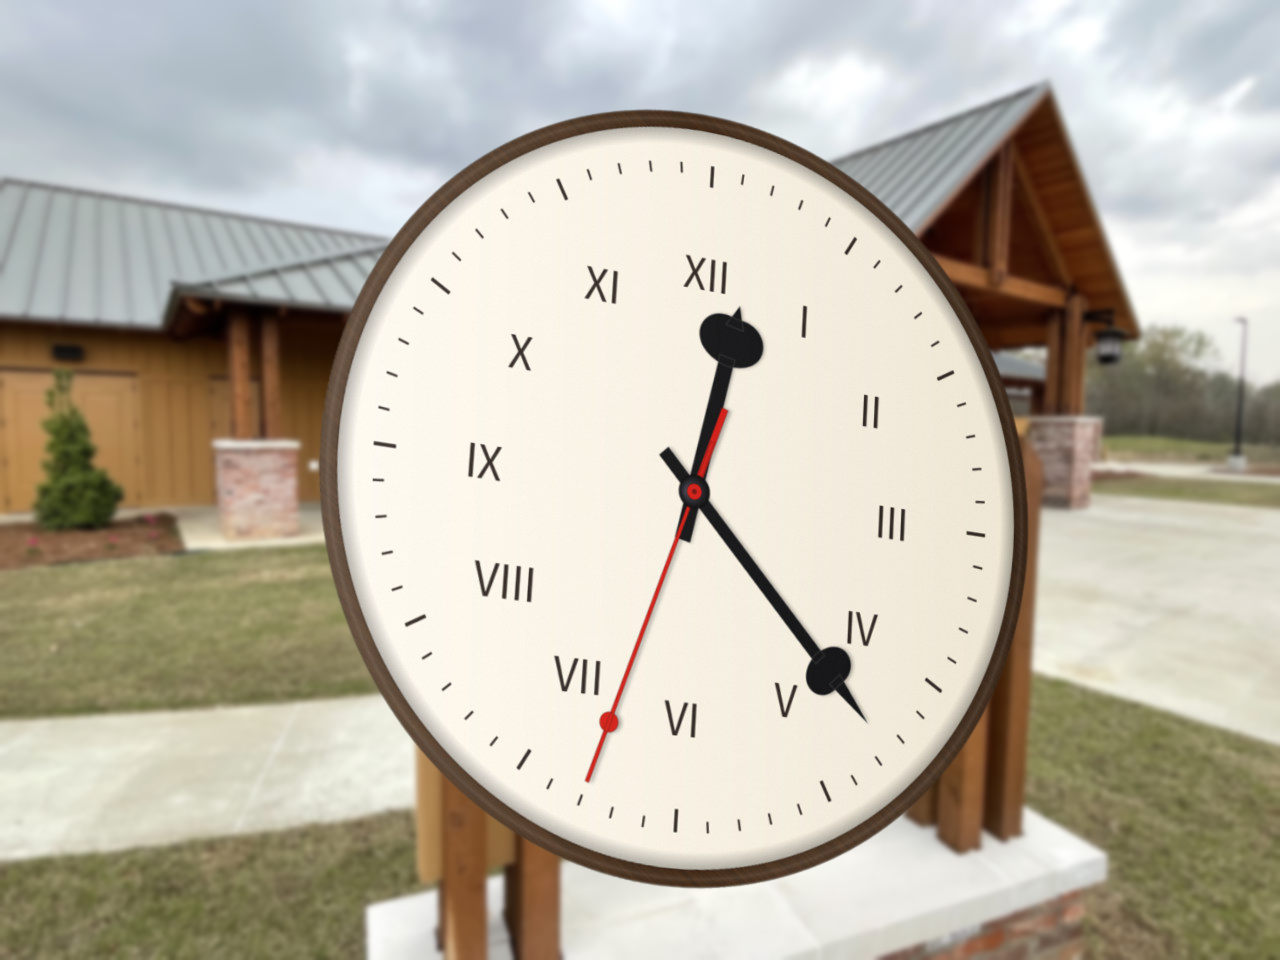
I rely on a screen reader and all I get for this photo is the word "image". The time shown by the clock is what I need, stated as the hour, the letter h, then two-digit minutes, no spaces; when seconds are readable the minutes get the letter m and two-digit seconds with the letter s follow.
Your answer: 12h22m33s
